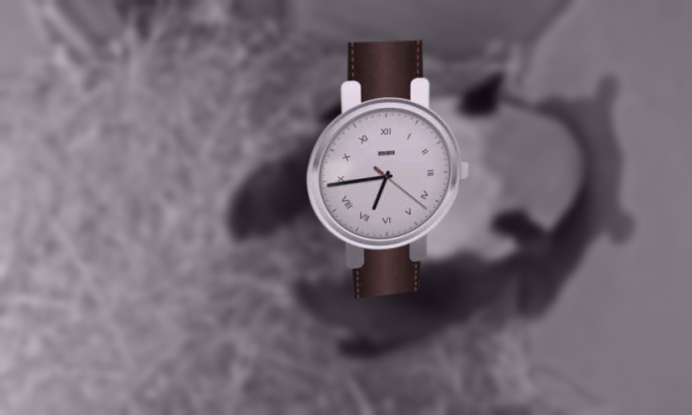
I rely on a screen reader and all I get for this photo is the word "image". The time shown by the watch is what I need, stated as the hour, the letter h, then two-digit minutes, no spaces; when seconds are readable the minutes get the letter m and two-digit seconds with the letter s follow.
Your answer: 6h44m22s
